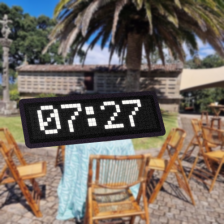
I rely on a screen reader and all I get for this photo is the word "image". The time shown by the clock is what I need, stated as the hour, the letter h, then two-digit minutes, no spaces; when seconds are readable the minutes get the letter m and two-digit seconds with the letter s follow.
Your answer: 7h27
